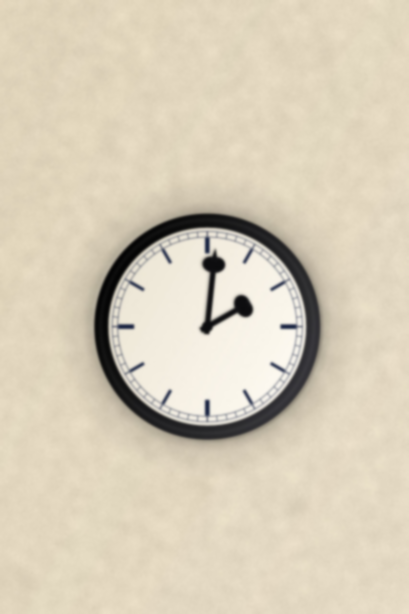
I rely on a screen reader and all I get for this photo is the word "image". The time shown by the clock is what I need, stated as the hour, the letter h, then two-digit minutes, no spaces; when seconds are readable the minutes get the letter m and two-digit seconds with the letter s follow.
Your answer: 2h01
